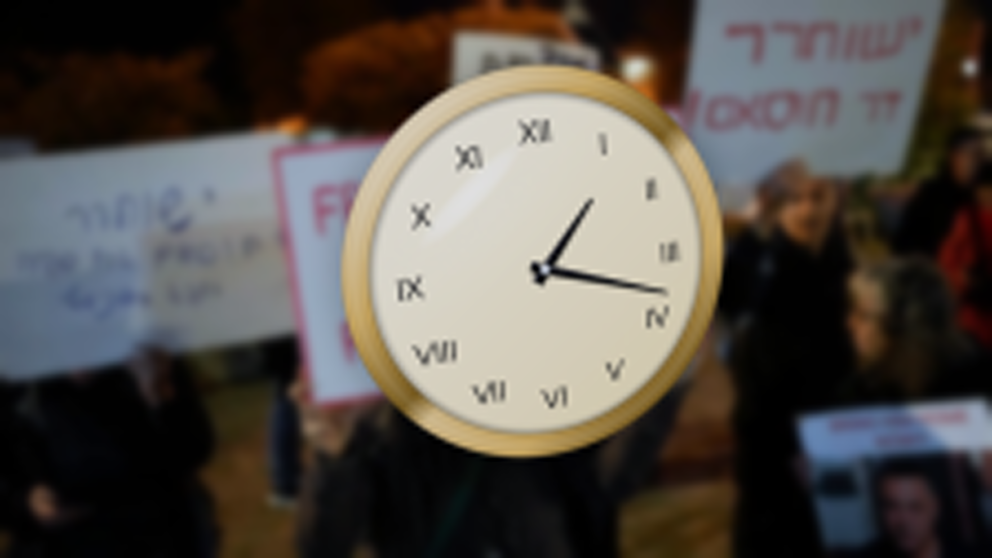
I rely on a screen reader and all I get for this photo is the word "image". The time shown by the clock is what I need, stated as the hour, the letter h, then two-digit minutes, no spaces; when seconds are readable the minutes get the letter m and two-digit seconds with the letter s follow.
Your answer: 1h18
